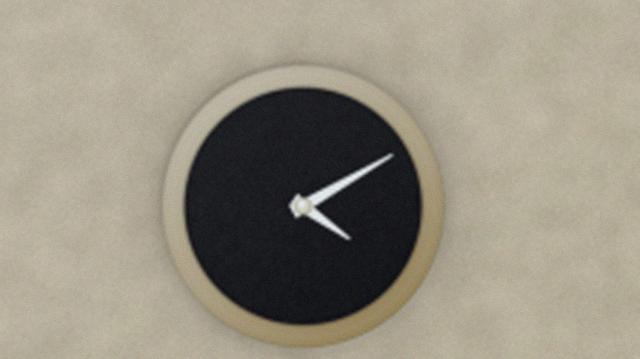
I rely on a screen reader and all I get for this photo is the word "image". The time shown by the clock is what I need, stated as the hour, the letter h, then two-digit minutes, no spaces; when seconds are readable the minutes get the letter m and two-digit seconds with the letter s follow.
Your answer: 4h10
